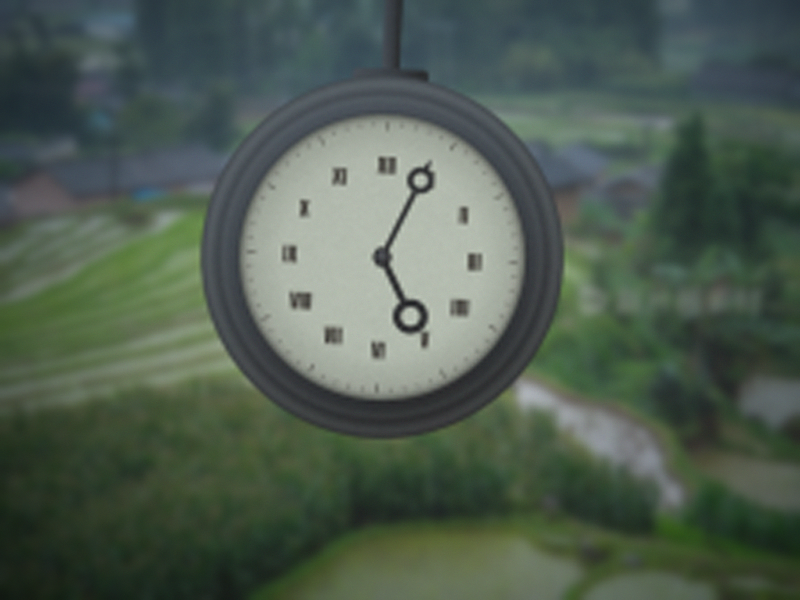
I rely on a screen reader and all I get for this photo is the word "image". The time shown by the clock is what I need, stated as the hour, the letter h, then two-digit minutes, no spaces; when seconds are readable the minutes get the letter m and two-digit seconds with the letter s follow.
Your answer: 5h04
